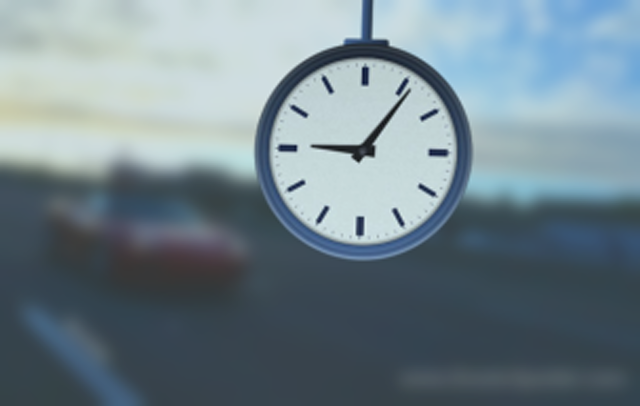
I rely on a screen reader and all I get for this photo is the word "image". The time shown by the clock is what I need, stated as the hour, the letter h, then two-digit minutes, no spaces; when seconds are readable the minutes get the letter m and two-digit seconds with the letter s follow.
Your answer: 9h06
